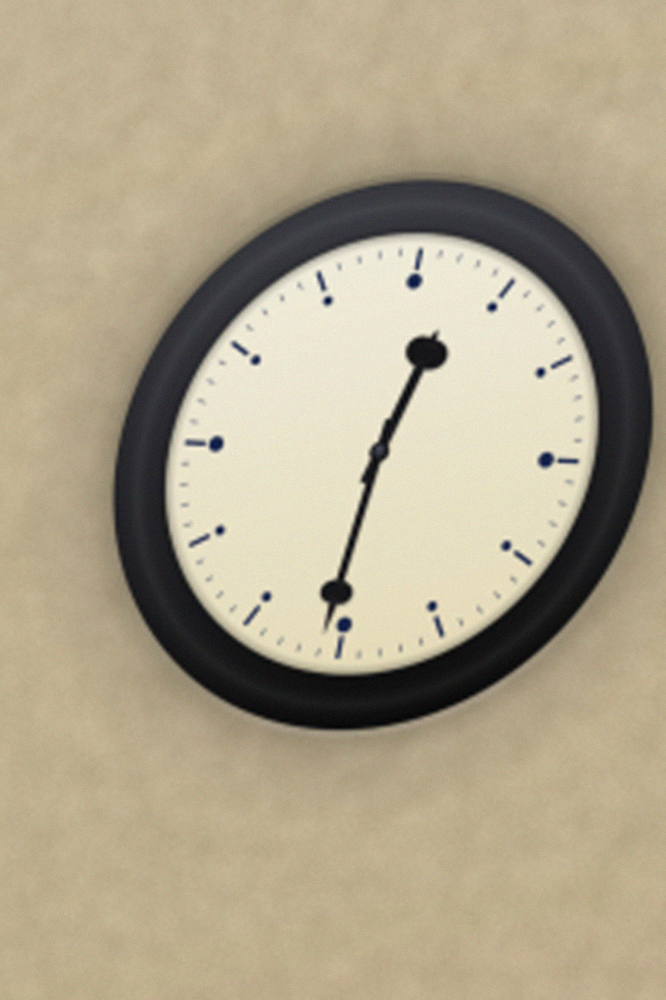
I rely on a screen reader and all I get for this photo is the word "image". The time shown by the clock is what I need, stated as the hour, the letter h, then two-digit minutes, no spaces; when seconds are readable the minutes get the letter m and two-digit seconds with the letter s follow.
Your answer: 12h31
